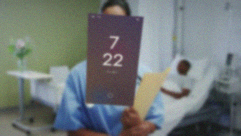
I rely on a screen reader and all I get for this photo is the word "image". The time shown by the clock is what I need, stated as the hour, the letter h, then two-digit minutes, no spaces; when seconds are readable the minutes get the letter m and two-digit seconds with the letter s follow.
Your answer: 7h22
